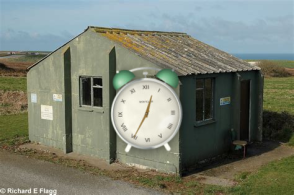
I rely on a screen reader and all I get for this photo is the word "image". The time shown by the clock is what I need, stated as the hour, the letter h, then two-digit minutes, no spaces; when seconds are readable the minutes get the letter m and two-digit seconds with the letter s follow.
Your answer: 12h35
